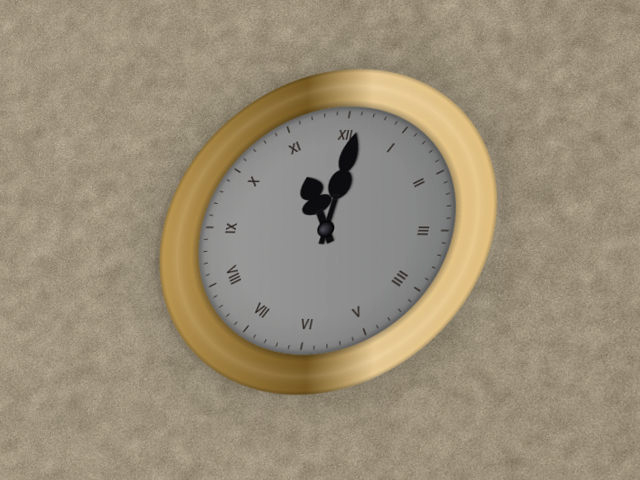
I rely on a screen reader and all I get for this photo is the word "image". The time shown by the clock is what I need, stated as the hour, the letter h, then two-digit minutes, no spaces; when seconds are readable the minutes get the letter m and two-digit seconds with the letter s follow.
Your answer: 11h01
